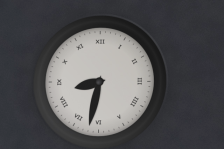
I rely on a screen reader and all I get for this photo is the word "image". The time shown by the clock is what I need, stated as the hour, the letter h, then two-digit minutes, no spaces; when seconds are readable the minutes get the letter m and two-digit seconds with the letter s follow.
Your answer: 8h32
